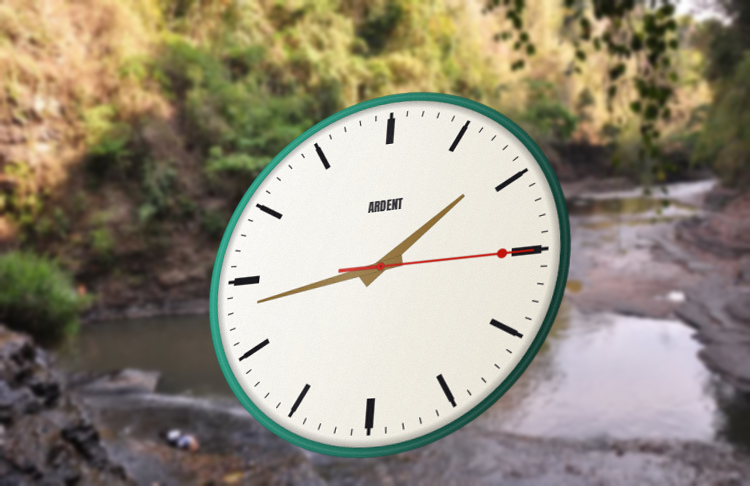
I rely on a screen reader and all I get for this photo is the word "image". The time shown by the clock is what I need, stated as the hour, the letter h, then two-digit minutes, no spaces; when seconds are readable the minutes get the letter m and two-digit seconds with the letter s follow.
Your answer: 1h43m15s
